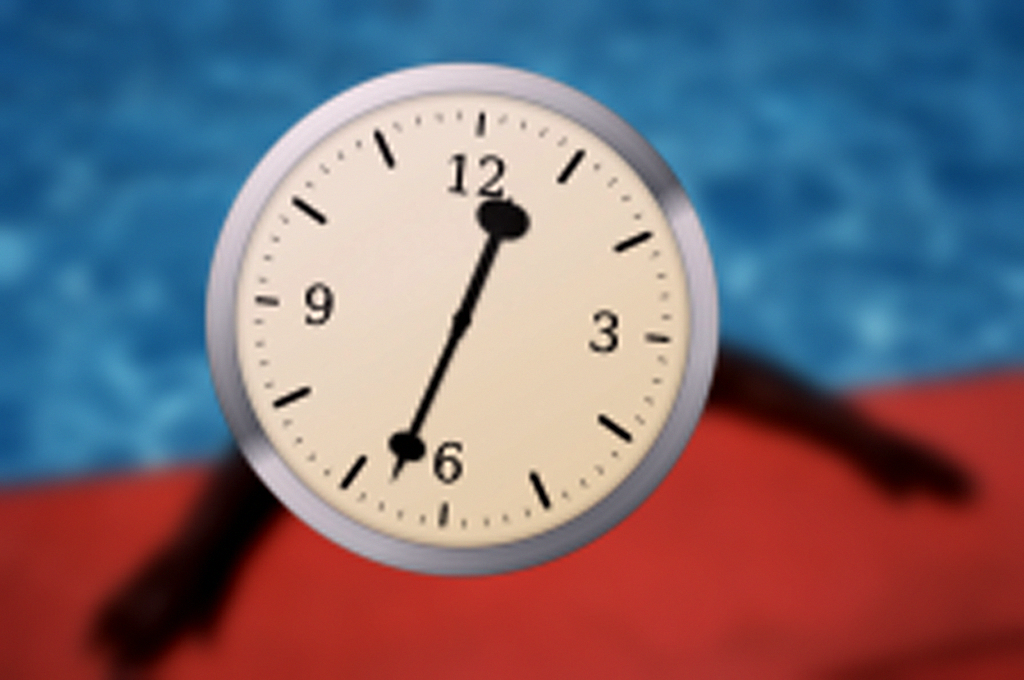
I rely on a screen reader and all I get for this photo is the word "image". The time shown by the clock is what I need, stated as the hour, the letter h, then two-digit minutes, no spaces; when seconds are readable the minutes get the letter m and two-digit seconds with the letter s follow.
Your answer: 12h33
